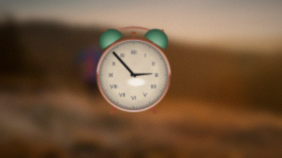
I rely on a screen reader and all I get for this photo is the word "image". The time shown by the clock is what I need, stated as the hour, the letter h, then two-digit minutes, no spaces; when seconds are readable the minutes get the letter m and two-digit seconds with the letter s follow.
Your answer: 2h53
